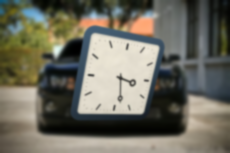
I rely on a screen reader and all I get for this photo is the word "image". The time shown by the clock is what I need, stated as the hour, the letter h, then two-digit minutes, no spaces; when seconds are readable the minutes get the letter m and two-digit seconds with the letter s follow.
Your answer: 3h28
